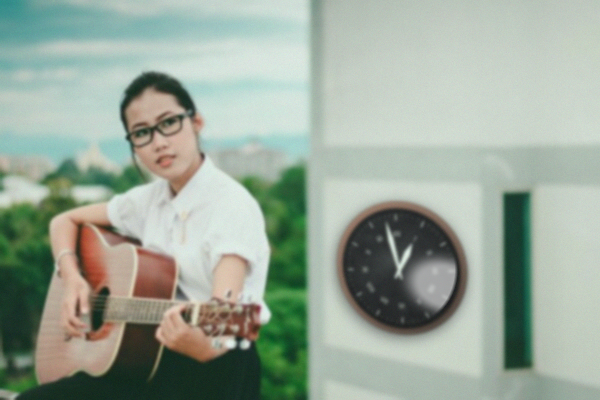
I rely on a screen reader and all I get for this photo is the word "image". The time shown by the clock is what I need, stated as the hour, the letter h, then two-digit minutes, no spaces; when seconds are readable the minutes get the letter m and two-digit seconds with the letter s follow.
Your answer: 12h58
